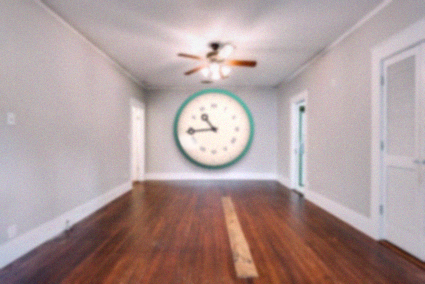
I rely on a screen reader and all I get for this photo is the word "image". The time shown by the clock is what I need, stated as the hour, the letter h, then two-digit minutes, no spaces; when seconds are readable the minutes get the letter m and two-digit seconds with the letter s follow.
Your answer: 10h44
